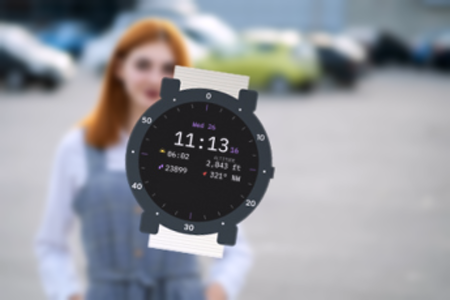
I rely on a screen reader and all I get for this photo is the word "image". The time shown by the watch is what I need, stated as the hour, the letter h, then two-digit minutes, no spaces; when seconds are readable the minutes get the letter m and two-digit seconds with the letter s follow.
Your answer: 11h13
